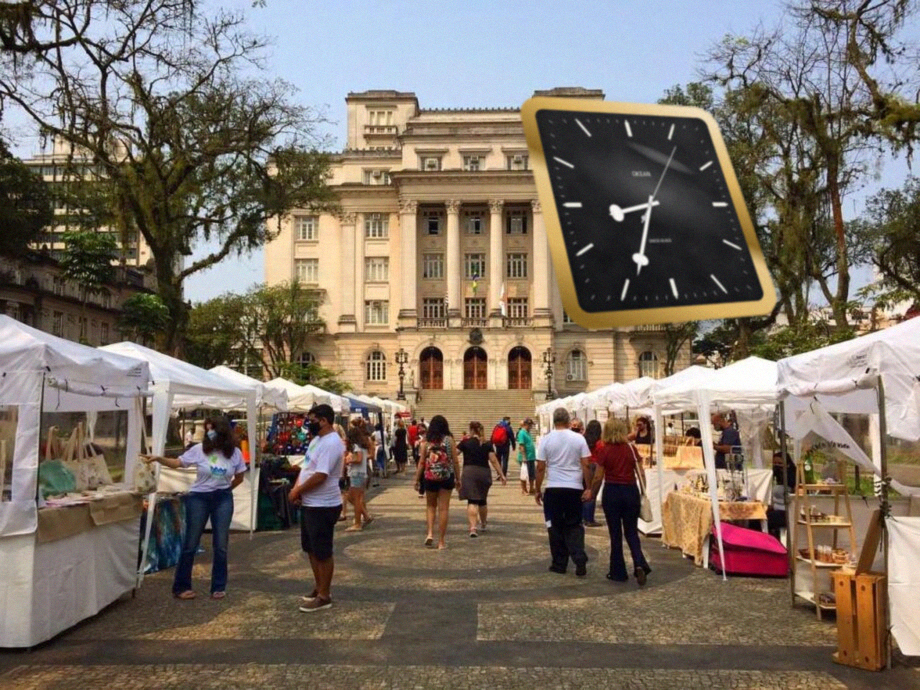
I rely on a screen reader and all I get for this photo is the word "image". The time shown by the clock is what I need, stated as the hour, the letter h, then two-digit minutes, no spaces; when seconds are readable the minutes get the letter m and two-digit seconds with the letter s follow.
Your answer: 8h34m06s
